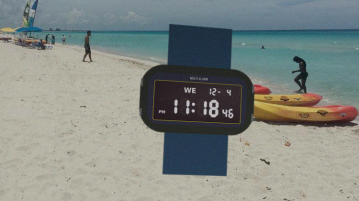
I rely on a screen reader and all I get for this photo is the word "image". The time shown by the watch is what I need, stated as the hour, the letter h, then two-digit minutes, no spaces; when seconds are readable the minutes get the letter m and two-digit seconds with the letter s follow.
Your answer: 11h18m46s
